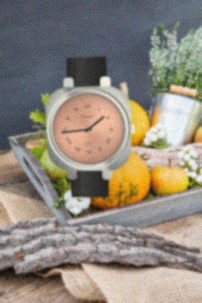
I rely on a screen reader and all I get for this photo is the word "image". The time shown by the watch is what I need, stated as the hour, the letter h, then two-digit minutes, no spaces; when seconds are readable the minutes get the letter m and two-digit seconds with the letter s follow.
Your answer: 1h44
